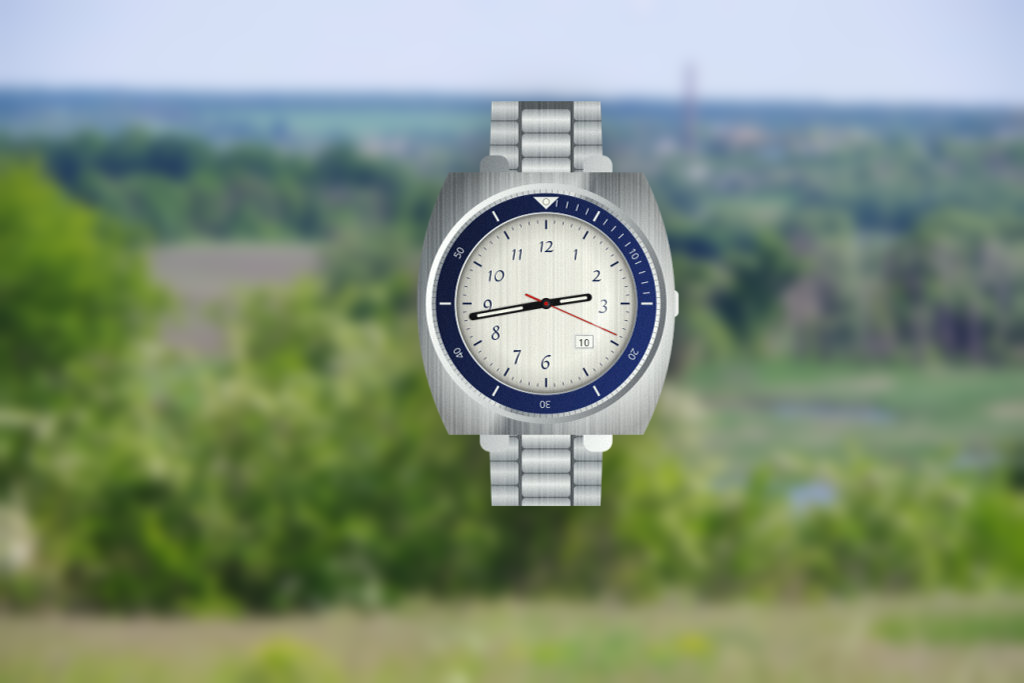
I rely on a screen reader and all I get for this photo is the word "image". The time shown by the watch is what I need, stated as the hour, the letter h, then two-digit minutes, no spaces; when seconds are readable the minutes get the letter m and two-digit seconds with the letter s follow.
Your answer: 2h43m19s
